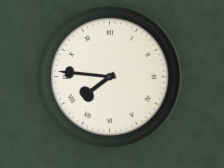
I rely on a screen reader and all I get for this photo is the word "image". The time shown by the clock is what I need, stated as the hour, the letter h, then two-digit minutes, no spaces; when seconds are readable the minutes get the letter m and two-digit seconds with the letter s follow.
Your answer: 7h46
